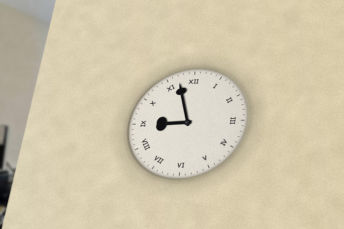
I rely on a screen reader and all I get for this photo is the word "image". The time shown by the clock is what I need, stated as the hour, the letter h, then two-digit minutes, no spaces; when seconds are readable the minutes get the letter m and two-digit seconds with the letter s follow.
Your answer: 8h57
